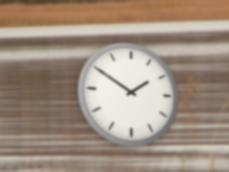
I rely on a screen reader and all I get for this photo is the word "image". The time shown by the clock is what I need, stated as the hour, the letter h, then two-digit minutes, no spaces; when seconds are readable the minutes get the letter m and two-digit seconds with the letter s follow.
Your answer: 1h50
